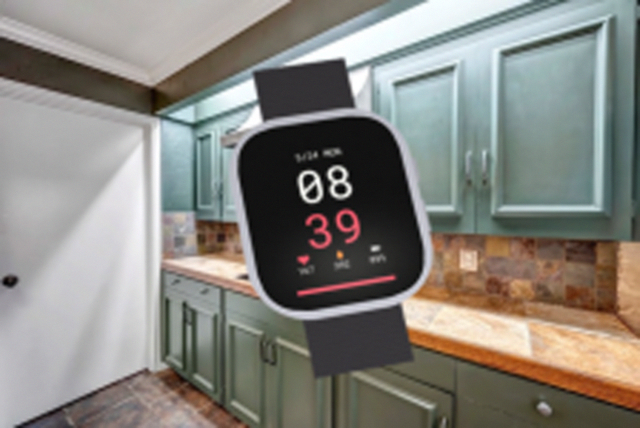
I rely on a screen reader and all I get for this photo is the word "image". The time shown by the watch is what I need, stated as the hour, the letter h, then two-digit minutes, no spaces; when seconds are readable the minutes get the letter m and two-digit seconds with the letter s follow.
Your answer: 8h39
